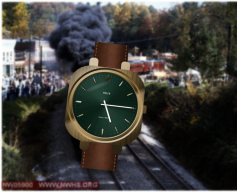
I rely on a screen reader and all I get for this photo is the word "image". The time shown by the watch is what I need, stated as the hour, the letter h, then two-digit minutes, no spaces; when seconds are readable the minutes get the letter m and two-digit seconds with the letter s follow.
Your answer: 5h15
